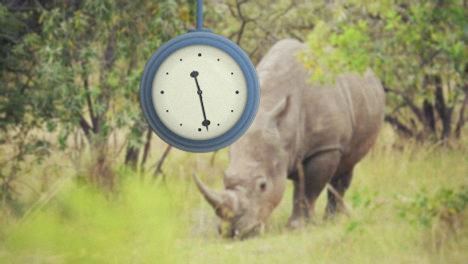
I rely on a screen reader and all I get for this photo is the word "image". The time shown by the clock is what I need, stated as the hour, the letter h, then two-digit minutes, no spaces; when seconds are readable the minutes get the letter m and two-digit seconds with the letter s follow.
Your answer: 11h28
